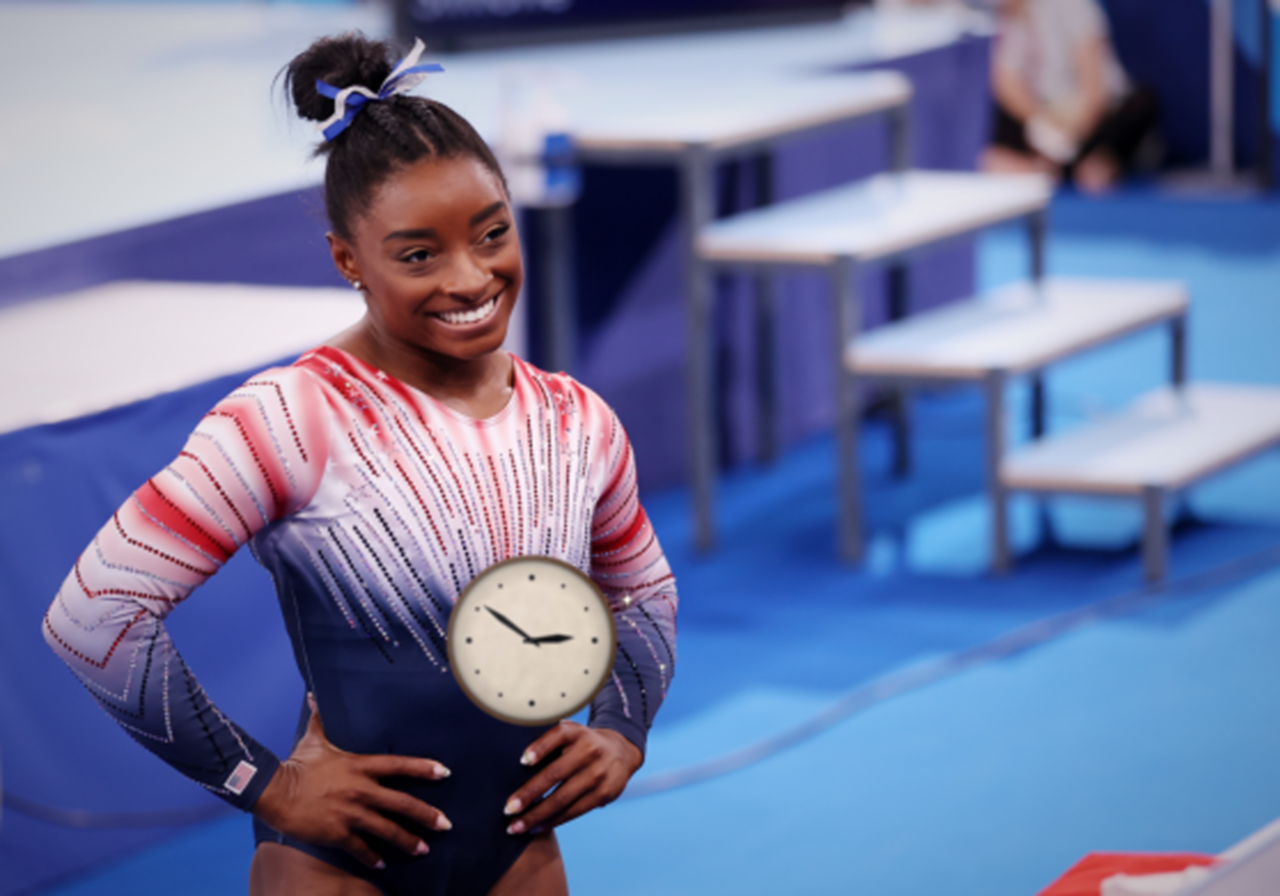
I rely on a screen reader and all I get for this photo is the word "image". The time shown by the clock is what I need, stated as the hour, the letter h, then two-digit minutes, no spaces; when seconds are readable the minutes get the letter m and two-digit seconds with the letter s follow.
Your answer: 2h51
